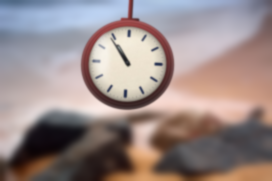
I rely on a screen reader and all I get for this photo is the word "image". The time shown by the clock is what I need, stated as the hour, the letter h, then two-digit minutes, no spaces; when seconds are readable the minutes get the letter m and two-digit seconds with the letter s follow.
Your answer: 10h54
